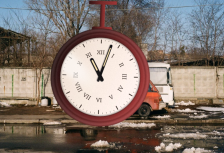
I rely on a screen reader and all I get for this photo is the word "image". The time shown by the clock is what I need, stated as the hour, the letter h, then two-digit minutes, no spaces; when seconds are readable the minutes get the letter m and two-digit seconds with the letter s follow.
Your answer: 11h03
